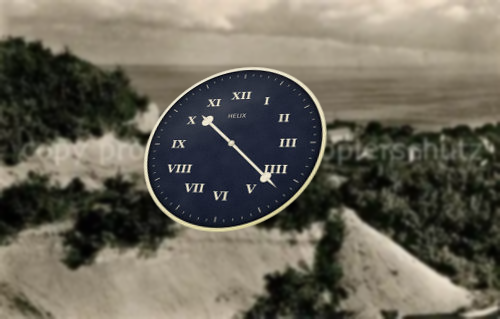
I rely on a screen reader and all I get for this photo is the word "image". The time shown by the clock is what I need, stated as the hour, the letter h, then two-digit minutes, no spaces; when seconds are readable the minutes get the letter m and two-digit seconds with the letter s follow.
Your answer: 10h22
